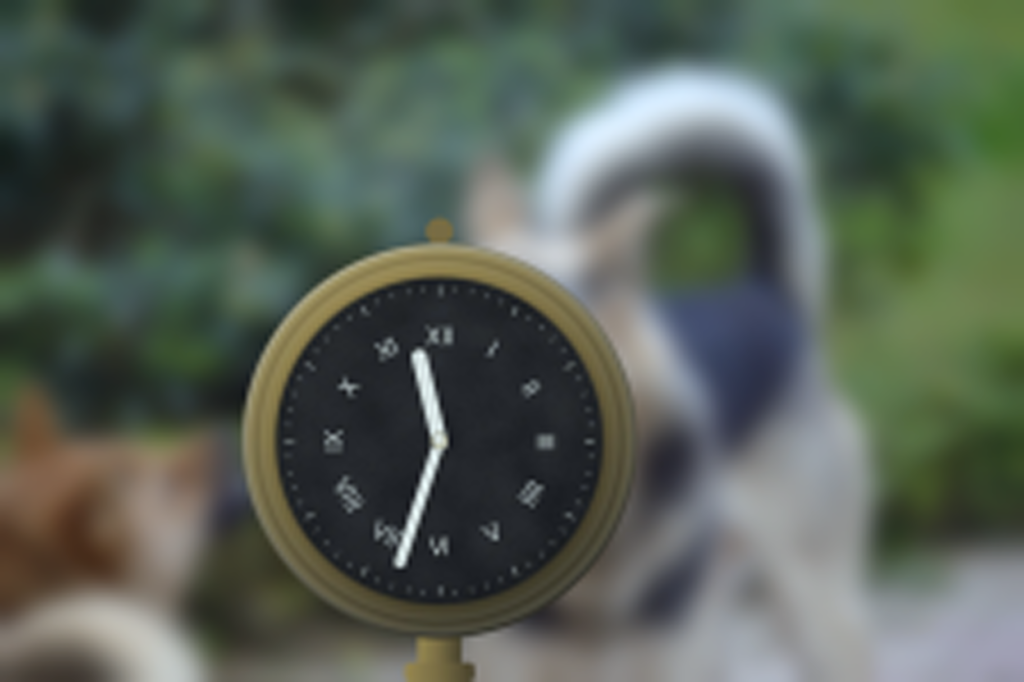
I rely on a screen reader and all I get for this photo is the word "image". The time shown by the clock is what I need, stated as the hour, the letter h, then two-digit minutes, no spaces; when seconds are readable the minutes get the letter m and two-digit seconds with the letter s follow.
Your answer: 11h33
